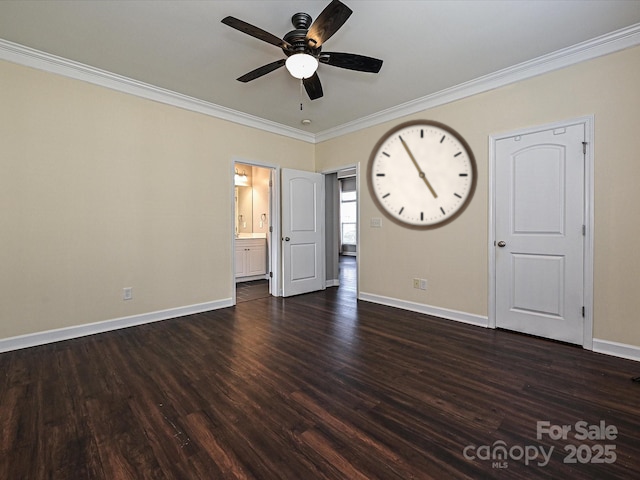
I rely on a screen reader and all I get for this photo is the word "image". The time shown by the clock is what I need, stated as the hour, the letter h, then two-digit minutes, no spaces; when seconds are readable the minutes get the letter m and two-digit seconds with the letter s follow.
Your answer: 4h55
